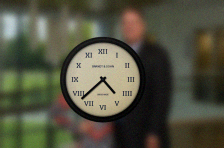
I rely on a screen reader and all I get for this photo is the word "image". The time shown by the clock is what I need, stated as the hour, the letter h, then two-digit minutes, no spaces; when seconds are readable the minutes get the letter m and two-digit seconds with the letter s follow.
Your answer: 4h38
